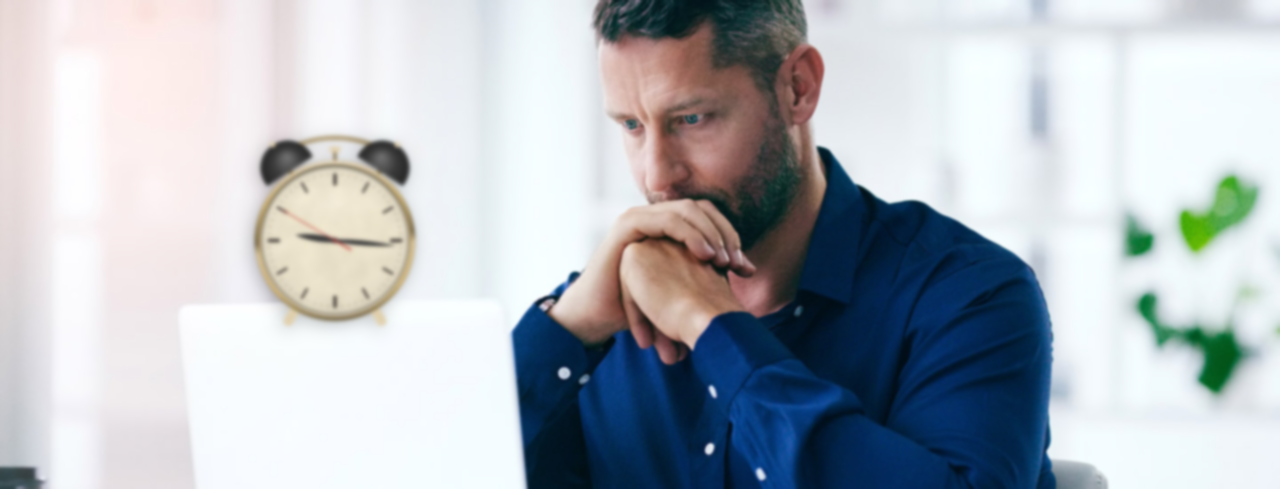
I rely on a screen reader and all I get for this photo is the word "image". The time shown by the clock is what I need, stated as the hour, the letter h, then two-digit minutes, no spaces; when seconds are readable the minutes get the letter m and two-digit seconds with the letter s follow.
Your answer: 9h15m50s
